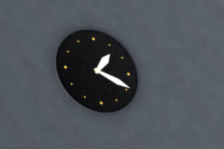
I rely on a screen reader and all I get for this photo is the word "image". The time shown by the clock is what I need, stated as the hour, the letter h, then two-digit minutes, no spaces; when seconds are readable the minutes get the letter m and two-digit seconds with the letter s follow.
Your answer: 1h19
